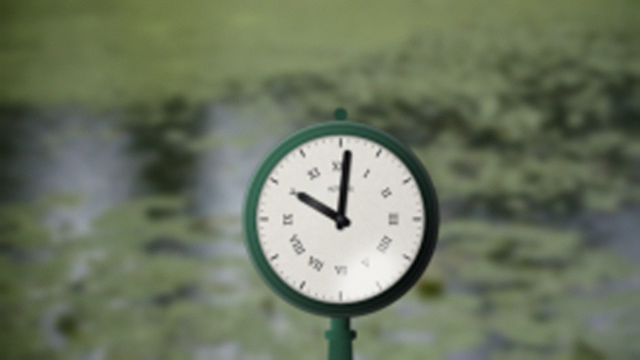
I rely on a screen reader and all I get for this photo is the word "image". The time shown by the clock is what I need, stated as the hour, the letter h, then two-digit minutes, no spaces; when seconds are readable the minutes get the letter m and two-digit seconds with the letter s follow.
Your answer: 10h01
